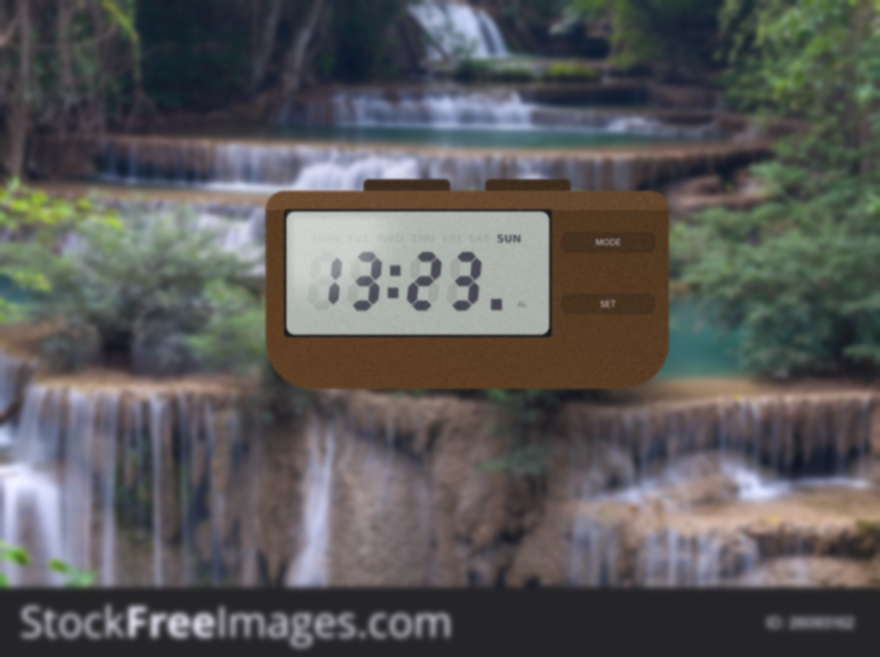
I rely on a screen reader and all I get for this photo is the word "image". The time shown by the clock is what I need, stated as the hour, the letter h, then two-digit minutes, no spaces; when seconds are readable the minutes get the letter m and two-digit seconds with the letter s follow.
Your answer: 13h23
